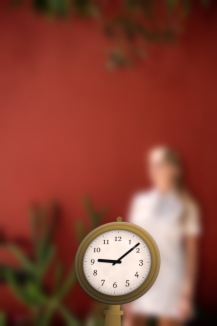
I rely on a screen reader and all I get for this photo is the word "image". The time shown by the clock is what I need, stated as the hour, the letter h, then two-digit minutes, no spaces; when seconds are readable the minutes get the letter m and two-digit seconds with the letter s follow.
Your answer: 9h08
